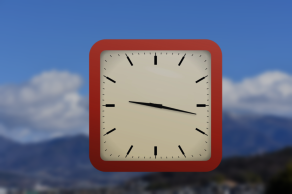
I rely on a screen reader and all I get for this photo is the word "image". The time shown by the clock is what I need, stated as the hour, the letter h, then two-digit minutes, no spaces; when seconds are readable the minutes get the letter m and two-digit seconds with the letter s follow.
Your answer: 9h17
